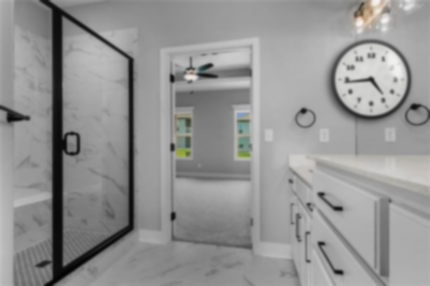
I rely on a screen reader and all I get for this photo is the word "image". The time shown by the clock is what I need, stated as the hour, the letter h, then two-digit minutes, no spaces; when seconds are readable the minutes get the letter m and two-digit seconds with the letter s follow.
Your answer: 4h44
